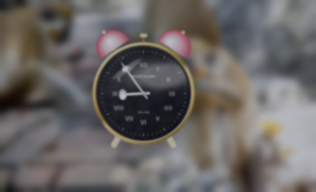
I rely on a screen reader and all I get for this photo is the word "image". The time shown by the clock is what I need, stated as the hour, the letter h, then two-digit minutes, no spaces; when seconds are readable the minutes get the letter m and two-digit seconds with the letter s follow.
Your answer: 8h54
